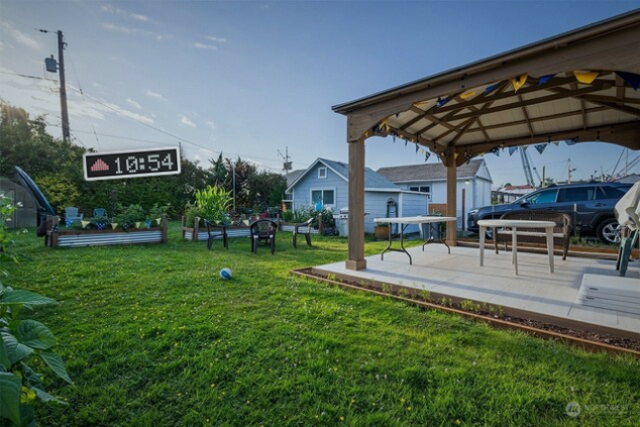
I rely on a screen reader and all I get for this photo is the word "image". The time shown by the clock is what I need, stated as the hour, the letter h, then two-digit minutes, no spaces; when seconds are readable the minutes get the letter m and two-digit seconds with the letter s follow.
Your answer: 10h54
